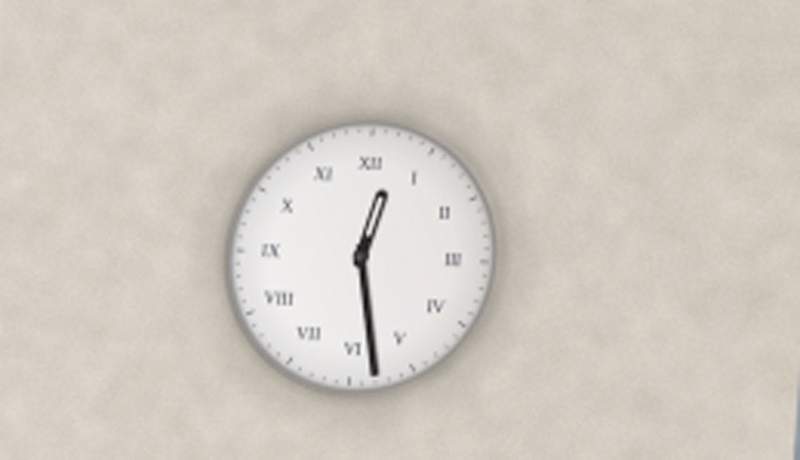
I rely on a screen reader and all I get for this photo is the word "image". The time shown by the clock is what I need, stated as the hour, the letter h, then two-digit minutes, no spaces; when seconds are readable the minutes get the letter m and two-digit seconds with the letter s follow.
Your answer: 12h28
